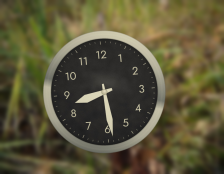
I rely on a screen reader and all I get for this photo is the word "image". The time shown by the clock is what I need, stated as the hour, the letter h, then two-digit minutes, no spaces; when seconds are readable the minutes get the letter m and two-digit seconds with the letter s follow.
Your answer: 8h29
